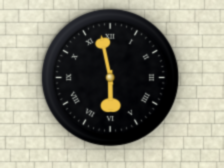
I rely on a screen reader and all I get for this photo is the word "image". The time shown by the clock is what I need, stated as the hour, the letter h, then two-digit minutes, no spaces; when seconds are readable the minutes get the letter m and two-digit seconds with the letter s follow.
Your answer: 5h58
